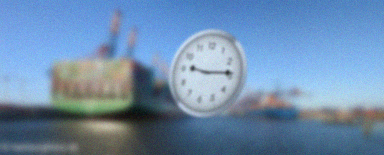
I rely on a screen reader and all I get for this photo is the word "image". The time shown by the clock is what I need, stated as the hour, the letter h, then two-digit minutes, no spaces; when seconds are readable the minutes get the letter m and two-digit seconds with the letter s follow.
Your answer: 9h14
